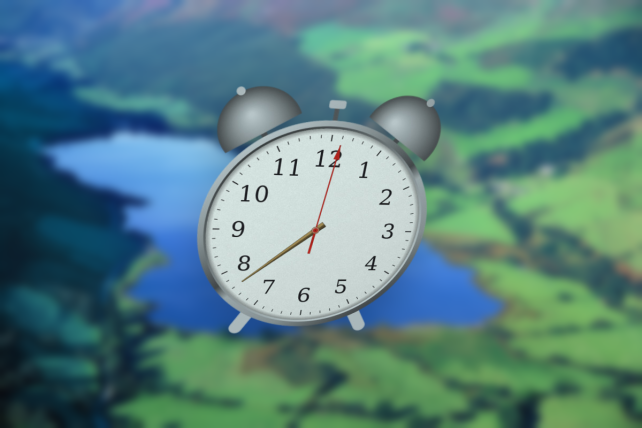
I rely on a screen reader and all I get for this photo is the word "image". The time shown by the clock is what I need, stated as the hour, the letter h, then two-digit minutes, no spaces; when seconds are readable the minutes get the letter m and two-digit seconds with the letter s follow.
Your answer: 7h38m01s
